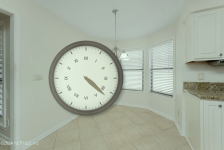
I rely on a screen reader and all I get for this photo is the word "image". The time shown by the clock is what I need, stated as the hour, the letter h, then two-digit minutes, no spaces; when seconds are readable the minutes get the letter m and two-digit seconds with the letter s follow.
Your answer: 4h22
